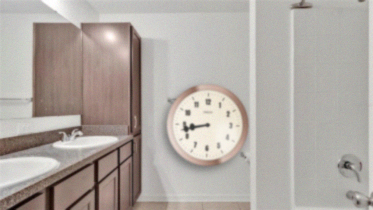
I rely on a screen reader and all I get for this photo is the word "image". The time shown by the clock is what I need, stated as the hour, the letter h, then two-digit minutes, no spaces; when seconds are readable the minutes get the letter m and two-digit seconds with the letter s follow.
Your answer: 8h43
